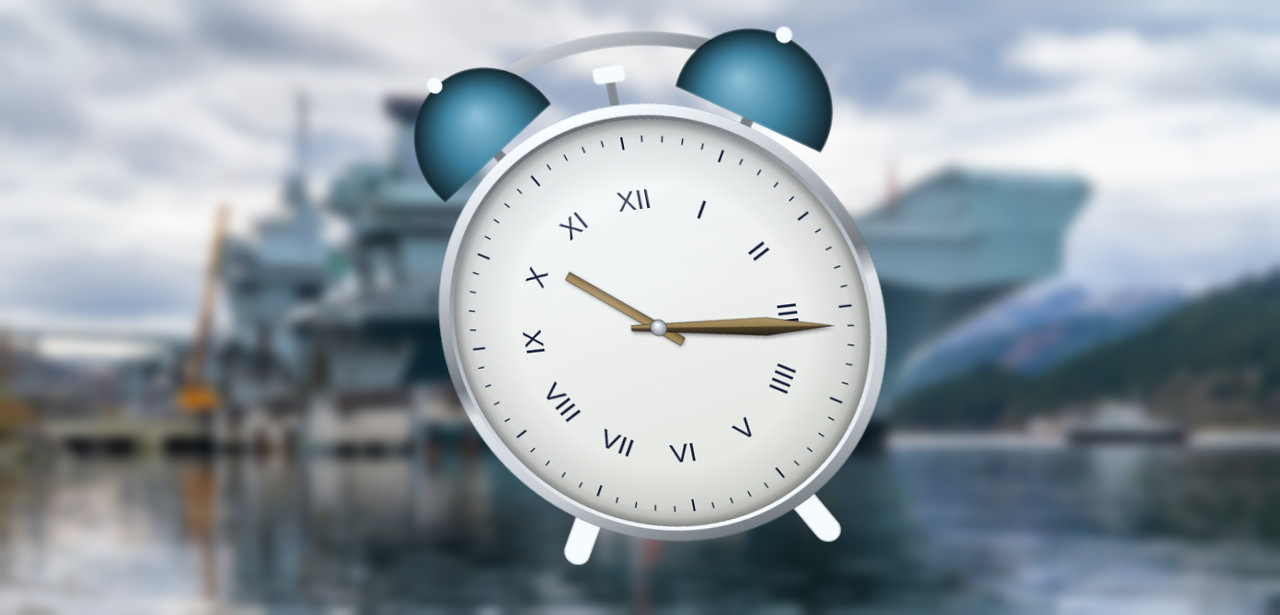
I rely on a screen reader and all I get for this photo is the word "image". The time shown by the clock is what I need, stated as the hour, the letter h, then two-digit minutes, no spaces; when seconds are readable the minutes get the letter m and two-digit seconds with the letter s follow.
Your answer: 10h16
